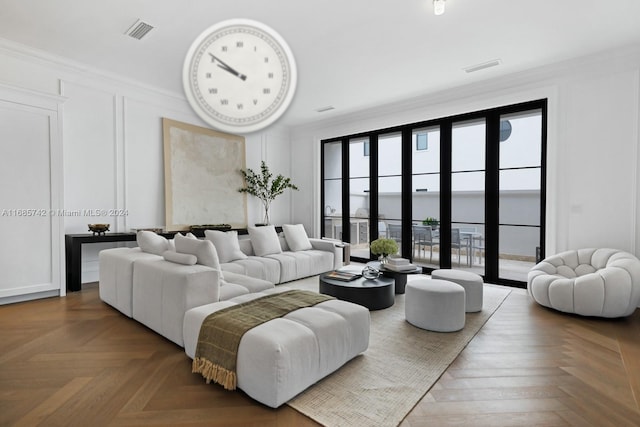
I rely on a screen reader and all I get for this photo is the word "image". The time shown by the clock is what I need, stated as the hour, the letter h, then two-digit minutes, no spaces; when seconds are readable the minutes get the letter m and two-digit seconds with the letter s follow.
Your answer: 9h51
